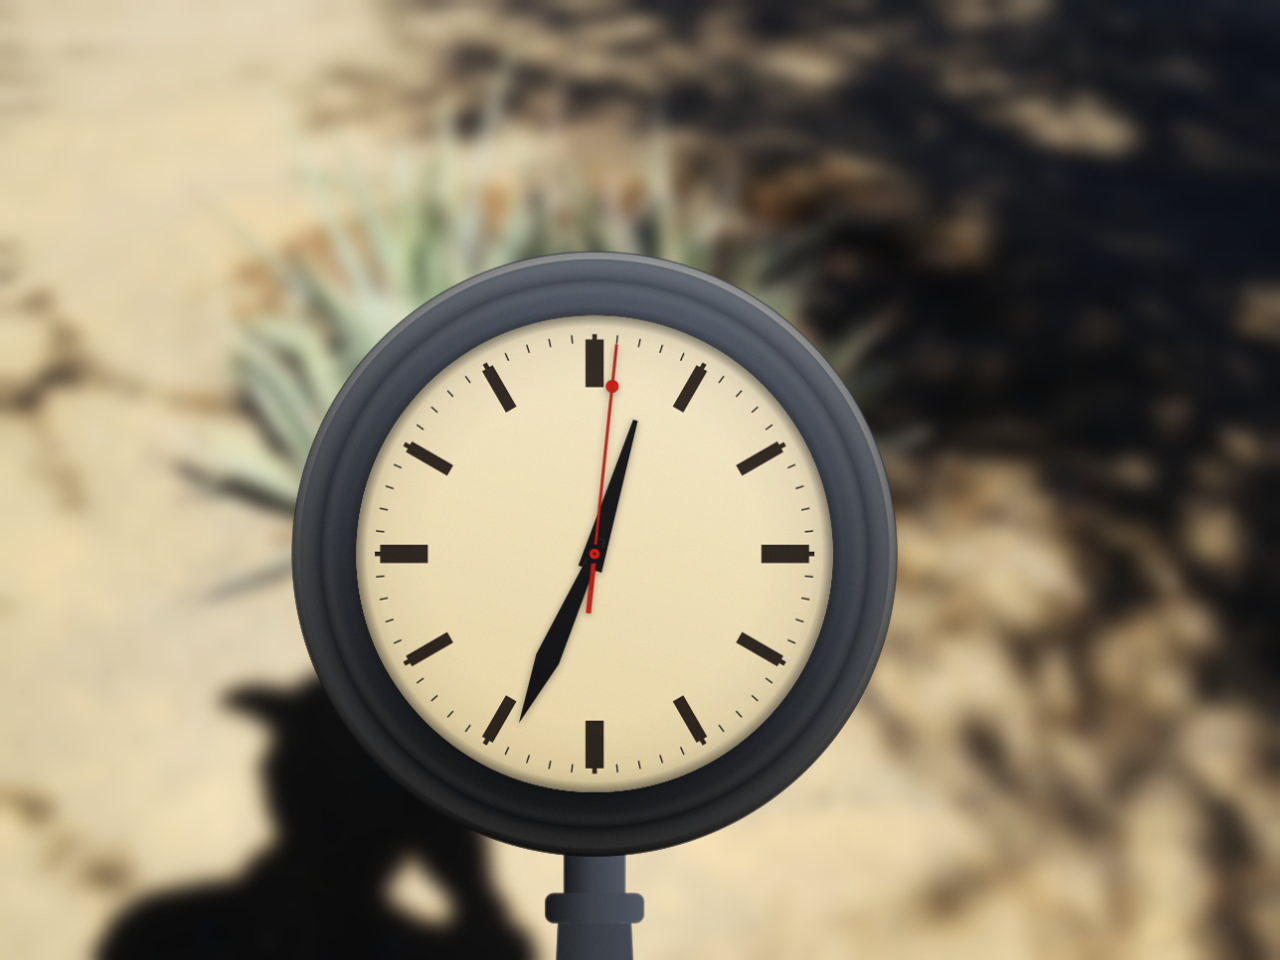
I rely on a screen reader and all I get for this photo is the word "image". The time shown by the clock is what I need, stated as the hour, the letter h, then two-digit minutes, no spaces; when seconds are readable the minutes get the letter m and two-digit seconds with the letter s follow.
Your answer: 12h34m01s
